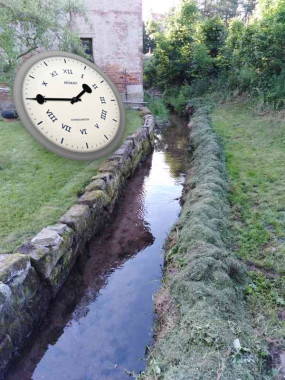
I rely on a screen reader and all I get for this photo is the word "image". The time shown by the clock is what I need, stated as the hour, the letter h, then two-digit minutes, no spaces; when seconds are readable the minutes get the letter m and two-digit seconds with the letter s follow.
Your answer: 1h45
